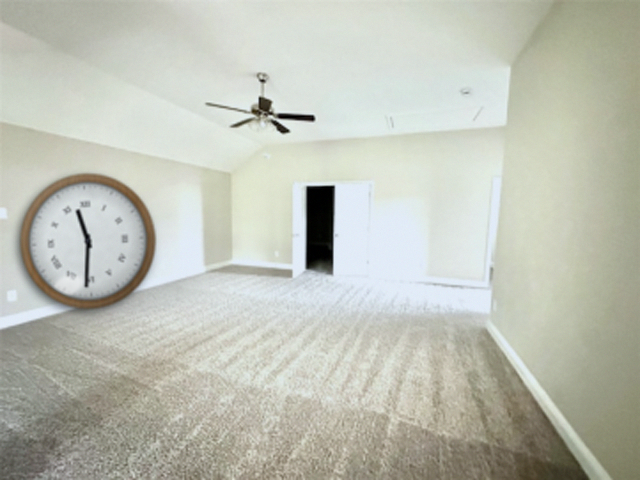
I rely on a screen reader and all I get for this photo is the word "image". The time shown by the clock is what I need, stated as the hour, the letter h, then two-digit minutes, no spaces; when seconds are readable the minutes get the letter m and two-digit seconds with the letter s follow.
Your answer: 11h31
